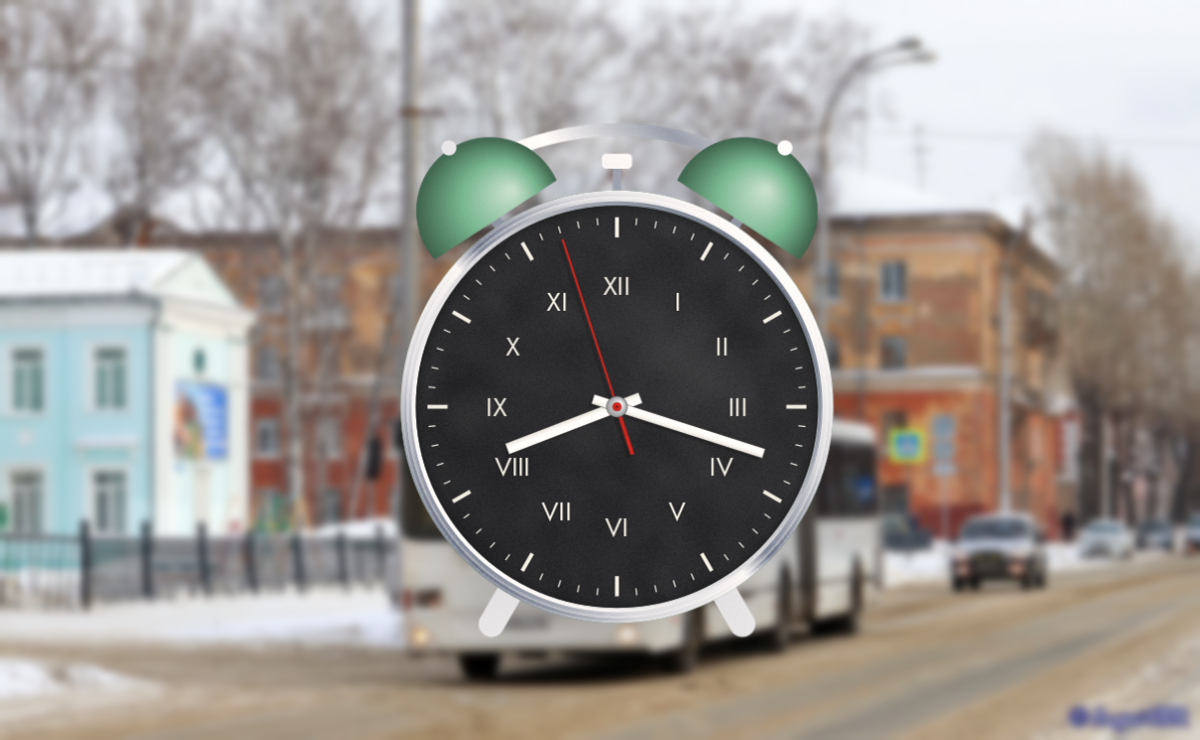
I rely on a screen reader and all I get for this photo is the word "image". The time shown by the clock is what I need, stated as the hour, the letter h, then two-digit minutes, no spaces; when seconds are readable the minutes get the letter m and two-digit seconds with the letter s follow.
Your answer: 8h17m57s
